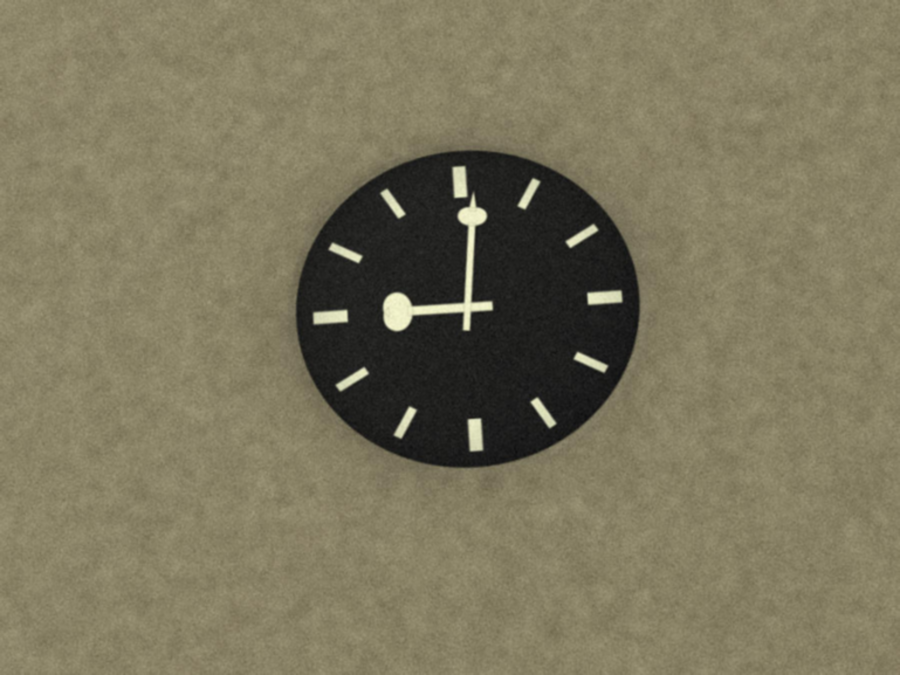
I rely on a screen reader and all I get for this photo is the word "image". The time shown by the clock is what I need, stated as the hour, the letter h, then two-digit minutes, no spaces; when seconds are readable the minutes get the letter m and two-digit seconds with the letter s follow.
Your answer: 9h01
